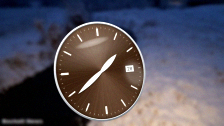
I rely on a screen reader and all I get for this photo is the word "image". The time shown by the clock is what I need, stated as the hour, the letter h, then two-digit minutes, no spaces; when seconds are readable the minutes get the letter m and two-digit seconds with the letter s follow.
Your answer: 1h39
